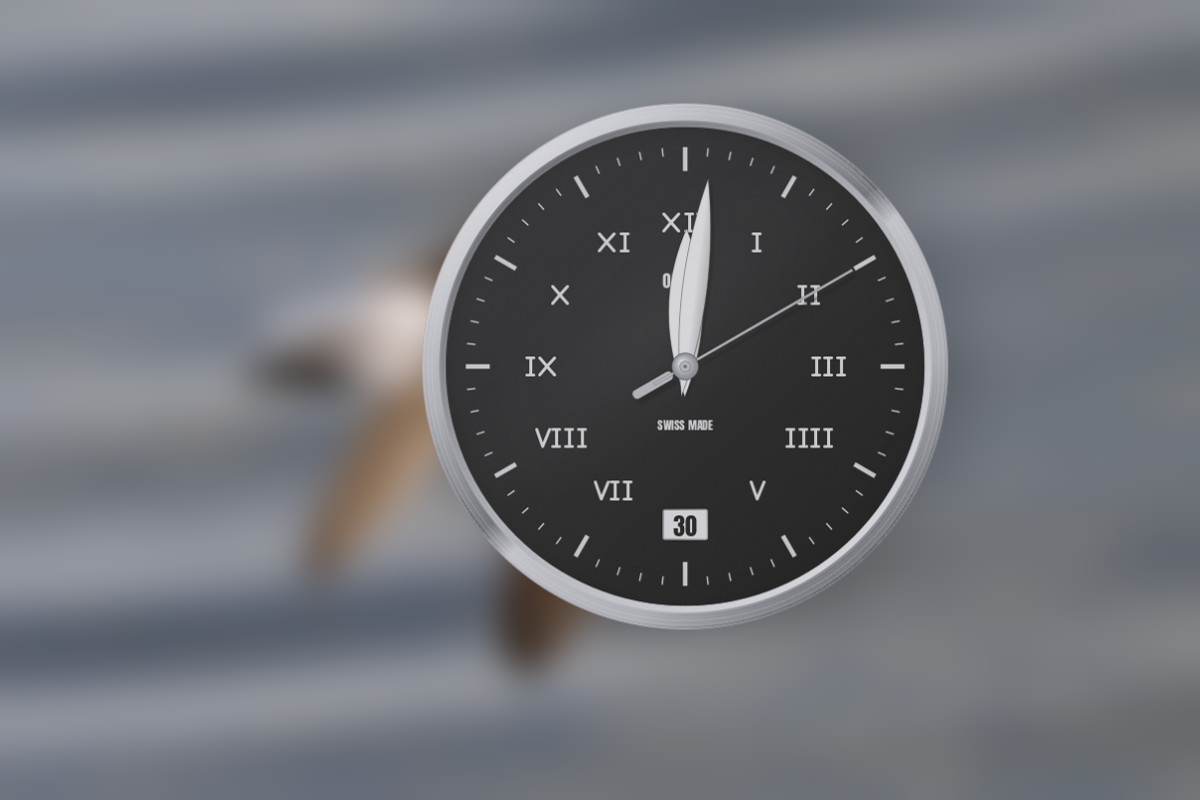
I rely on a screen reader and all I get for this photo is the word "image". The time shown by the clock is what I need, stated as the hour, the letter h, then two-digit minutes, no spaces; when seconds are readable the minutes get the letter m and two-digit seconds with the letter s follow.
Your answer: 12h01m10s
